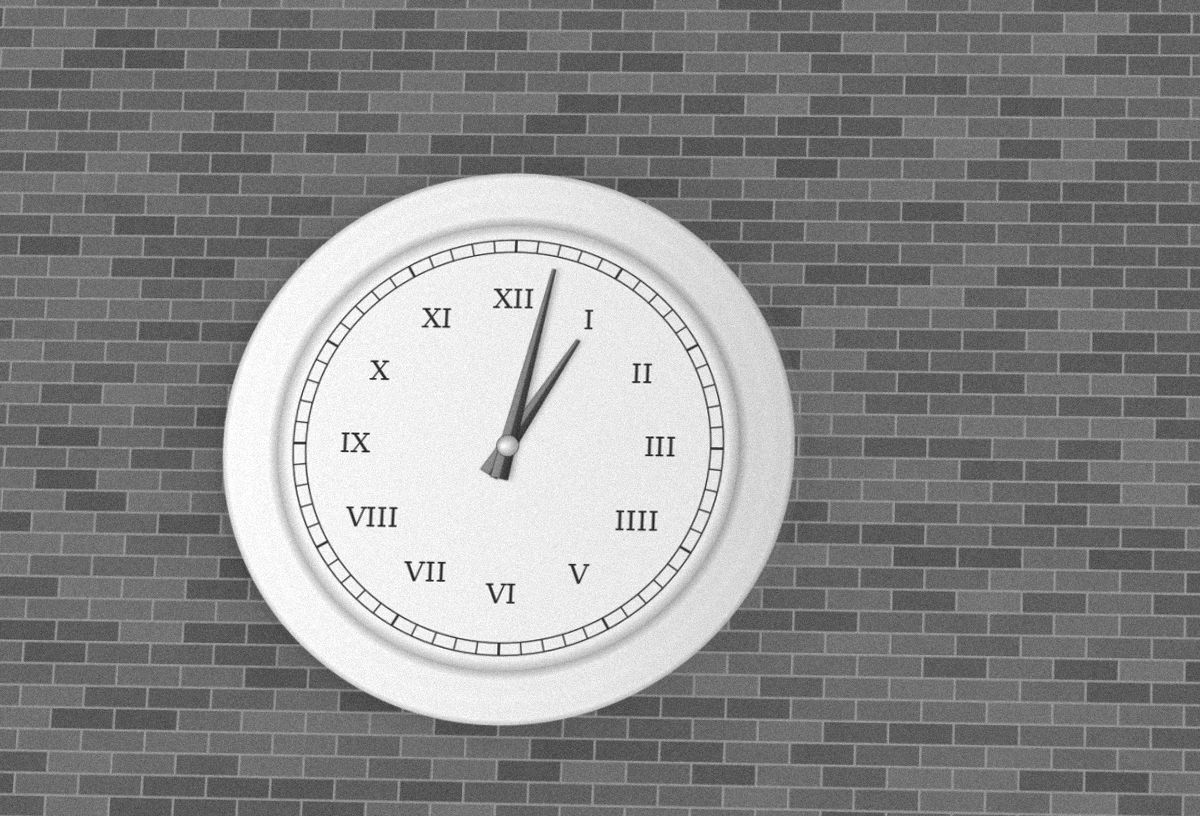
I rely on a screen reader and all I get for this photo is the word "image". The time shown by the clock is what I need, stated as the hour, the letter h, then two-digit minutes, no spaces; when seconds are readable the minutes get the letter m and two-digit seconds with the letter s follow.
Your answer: 1h02
